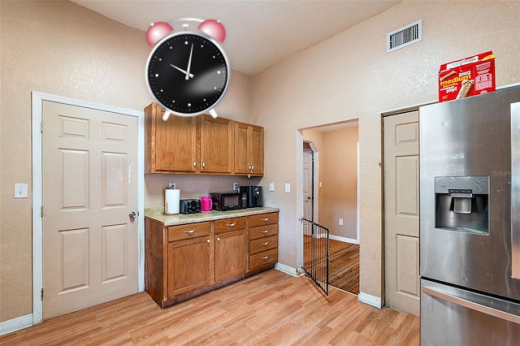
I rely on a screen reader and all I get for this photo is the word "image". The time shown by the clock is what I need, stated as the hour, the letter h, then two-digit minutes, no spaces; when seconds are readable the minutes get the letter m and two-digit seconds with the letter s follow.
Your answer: 10h02
